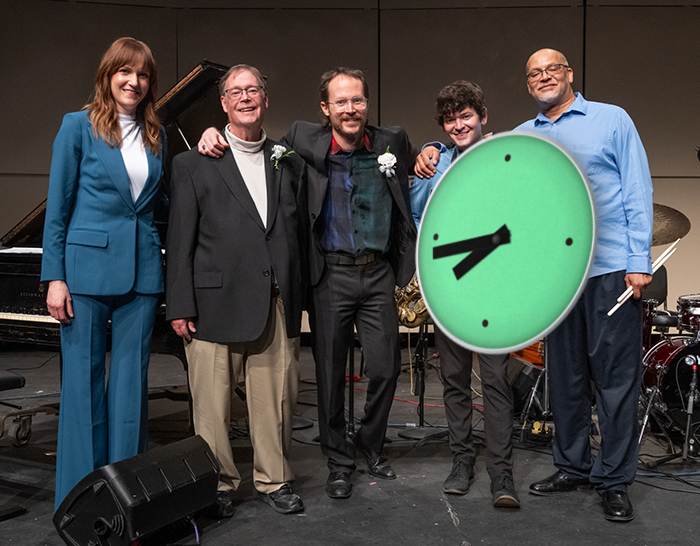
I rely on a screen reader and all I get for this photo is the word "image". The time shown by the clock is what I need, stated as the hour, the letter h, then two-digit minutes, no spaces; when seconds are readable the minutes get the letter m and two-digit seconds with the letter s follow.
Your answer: 7h43
